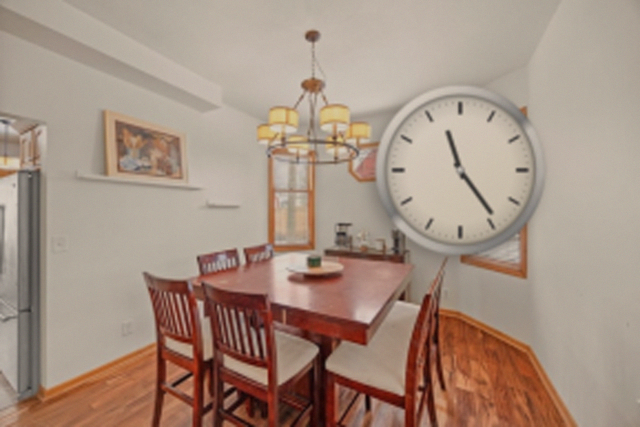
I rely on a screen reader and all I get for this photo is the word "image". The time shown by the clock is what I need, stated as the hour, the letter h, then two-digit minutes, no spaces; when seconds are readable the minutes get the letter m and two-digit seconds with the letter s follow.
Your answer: 11h24
